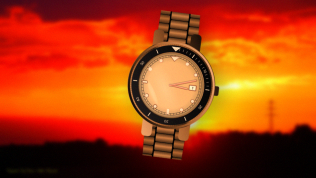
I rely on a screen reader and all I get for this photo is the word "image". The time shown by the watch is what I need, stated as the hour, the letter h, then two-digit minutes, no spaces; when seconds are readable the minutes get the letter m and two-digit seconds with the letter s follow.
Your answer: 3h12
